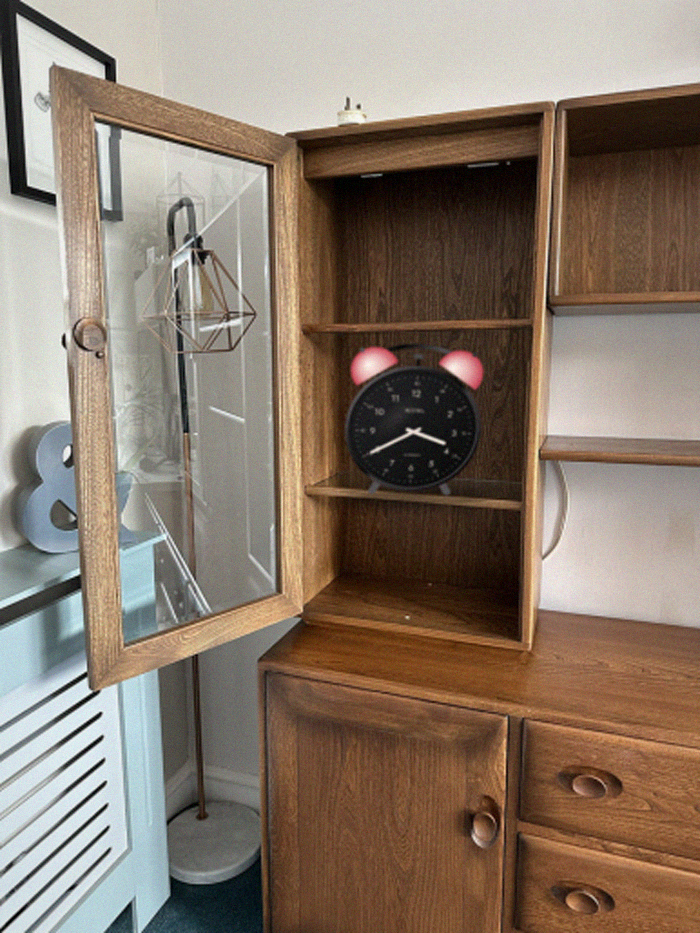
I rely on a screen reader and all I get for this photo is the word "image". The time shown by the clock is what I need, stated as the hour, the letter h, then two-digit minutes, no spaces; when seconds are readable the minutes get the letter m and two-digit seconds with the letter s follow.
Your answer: 3h40
